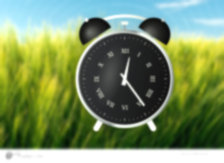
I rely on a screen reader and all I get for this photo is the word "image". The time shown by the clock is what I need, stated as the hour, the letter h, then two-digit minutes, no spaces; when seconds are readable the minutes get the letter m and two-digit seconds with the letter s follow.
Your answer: 12h24
